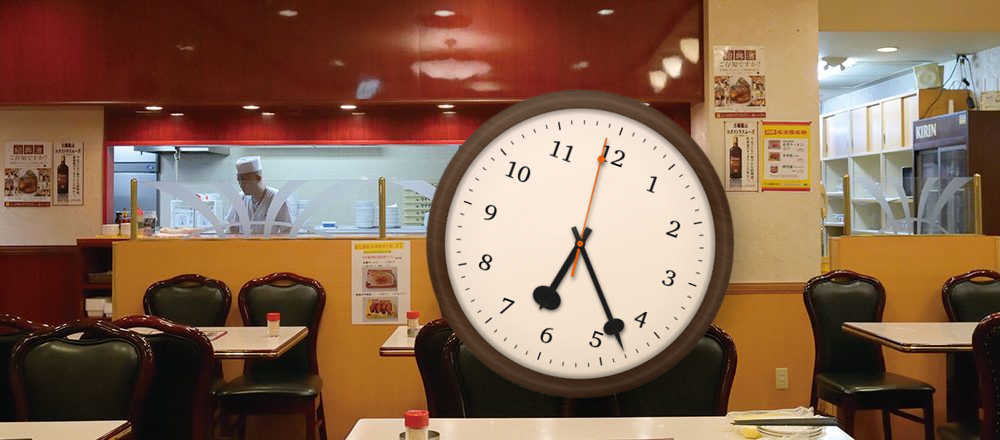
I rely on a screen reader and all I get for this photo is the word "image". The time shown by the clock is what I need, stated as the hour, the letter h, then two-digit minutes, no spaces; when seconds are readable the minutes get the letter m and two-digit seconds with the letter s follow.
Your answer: 6h22m59s
